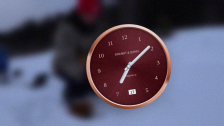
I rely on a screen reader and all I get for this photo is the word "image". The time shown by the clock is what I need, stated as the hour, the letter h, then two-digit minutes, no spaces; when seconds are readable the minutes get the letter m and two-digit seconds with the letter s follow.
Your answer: 7h09
